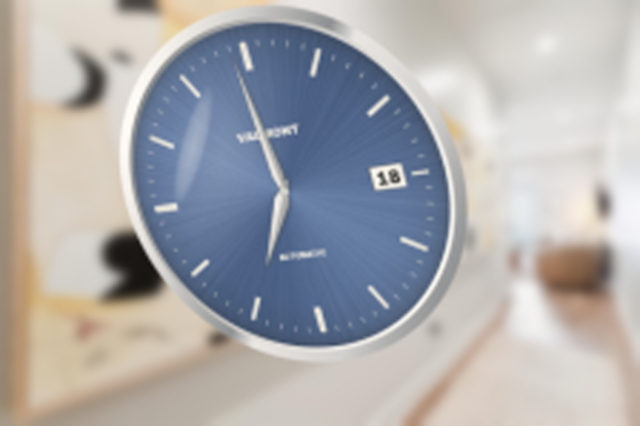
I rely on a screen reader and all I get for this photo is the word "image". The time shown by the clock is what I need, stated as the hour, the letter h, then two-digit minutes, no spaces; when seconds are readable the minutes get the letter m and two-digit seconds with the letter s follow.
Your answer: 6h59
